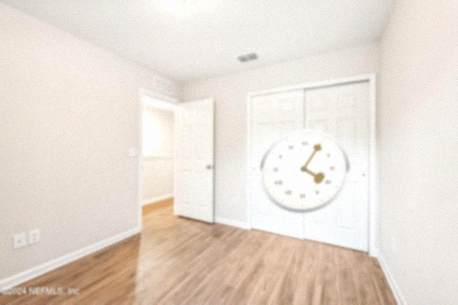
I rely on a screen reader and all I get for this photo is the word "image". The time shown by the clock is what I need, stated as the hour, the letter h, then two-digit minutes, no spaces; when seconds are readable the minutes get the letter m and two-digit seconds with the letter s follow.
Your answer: 4h05
